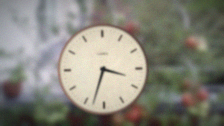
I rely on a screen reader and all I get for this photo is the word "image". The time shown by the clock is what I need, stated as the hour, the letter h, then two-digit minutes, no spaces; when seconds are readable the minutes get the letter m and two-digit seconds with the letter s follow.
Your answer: 3h33
